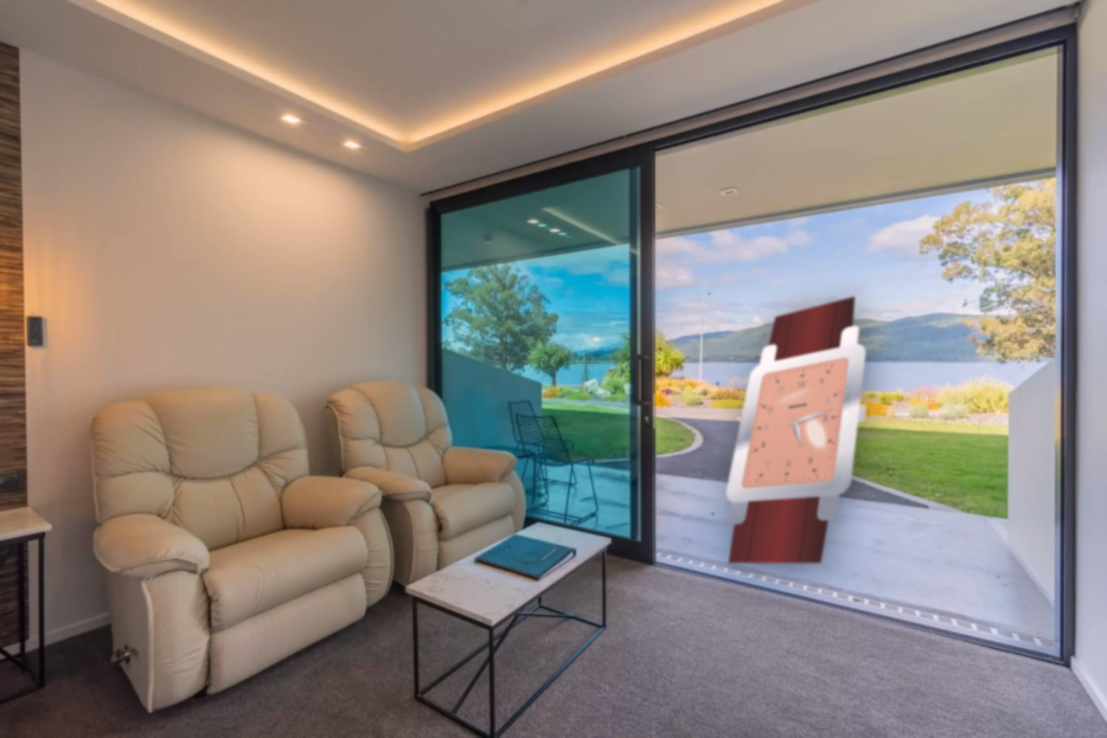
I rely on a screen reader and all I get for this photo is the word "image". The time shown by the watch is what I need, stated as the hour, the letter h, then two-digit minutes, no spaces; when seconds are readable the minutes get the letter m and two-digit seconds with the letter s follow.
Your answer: 5h13
